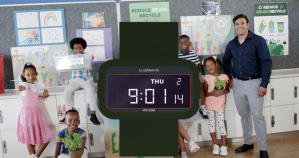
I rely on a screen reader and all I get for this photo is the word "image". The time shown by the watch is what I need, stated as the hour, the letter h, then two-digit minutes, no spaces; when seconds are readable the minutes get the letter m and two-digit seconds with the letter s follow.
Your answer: 9h01m14s
